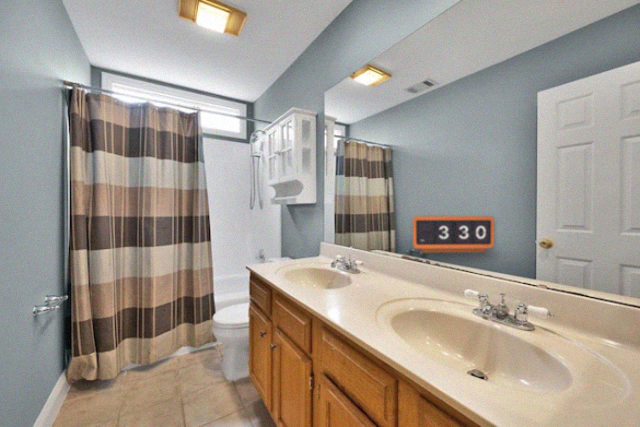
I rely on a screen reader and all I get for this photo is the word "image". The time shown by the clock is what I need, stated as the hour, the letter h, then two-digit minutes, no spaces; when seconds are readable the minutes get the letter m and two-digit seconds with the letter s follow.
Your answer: 3h30
